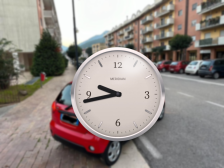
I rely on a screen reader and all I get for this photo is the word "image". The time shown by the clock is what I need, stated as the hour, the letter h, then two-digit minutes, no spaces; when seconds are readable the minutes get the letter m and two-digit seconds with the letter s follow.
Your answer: 9h43
